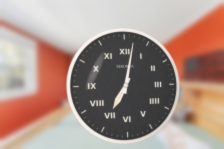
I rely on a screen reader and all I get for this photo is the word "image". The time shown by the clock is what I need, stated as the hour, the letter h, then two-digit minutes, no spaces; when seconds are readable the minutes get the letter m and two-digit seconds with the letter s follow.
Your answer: 7h02
